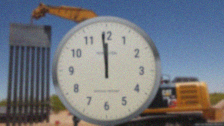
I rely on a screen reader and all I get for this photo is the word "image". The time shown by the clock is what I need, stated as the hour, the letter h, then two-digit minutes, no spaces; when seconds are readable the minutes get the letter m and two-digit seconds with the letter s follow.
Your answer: 11h59
